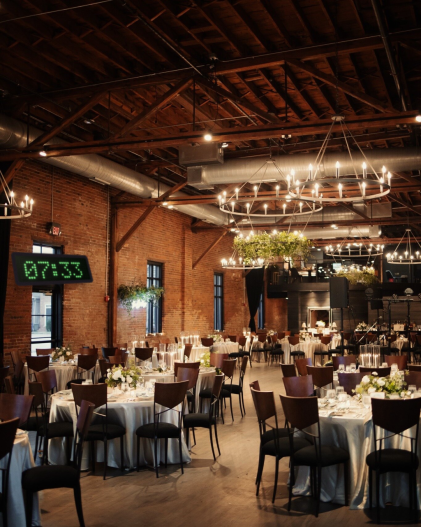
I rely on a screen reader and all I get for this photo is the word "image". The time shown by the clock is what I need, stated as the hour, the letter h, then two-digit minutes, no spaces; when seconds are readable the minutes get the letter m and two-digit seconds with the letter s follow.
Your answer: 7h33
